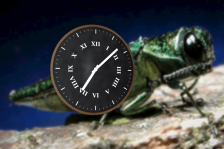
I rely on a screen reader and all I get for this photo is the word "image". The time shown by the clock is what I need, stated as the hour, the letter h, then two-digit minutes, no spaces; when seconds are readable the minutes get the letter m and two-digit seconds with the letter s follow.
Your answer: 7h08
